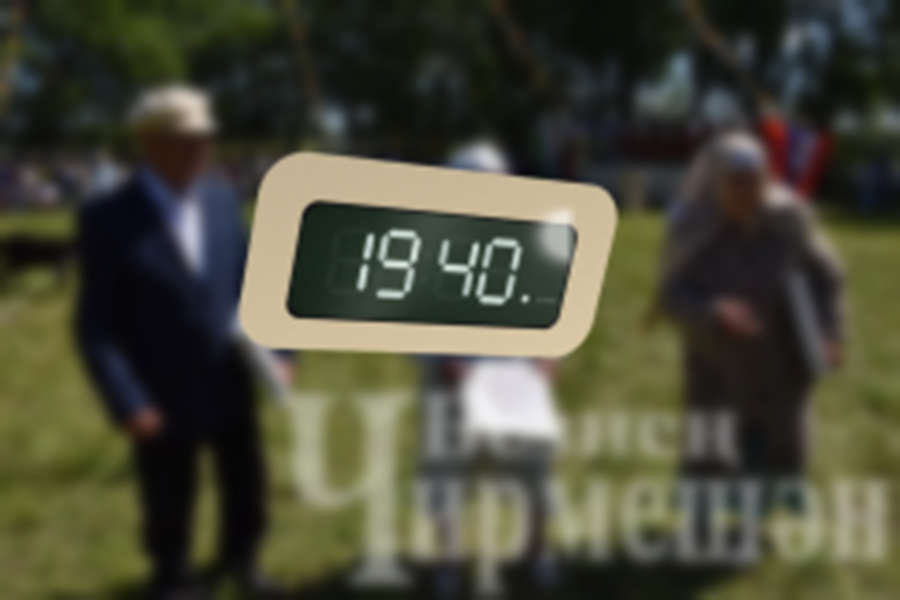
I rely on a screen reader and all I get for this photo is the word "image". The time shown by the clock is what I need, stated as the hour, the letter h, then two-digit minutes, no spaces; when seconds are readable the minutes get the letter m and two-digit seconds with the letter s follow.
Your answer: 19h40
